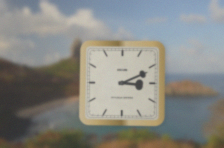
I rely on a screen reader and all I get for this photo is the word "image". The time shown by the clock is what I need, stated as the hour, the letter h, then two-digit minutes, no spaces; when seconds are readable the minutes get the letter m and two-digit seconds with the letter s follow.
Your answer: 3h11
